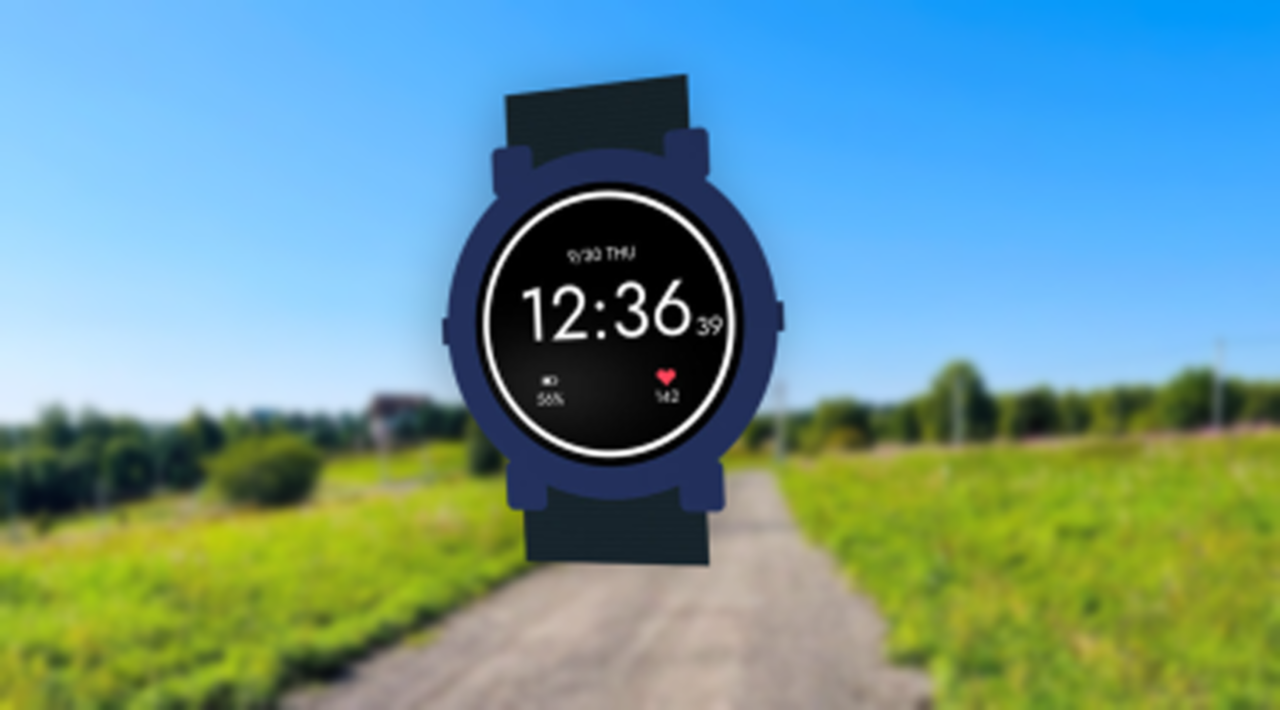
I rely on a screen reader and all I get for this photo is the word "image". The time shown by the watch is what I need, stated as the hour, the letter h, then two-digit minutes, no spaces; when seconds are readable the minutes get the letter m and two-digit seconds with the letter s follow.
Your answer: 12h36
